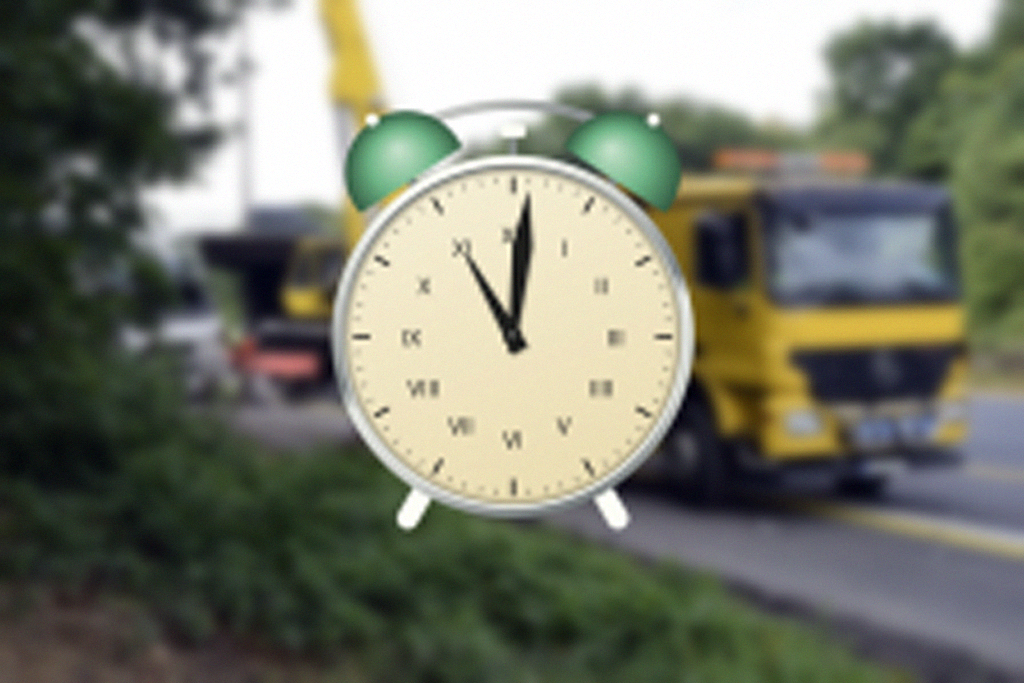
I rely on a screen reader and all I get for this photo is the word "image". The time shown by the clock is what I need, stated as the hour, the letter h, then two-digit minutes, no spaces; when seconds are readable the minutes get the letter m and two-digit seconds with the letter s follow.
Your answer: 11h01
